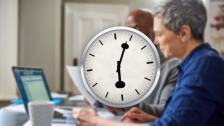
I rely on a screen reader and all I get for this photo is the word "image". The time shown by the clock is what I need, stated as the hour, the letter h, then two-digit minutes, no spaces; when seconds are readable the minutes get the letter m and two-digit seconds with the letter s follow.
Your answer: 6h04
